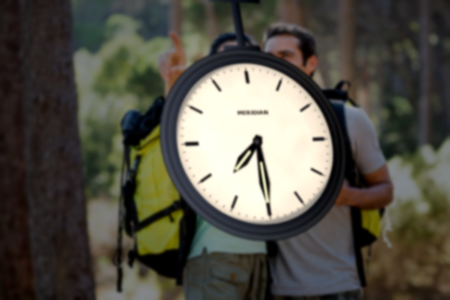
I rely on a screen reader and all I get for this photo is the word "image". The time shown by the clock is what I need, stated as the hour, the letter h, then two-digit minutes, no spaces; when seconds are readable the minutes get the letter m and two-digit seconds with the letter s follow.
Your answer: 7h30
